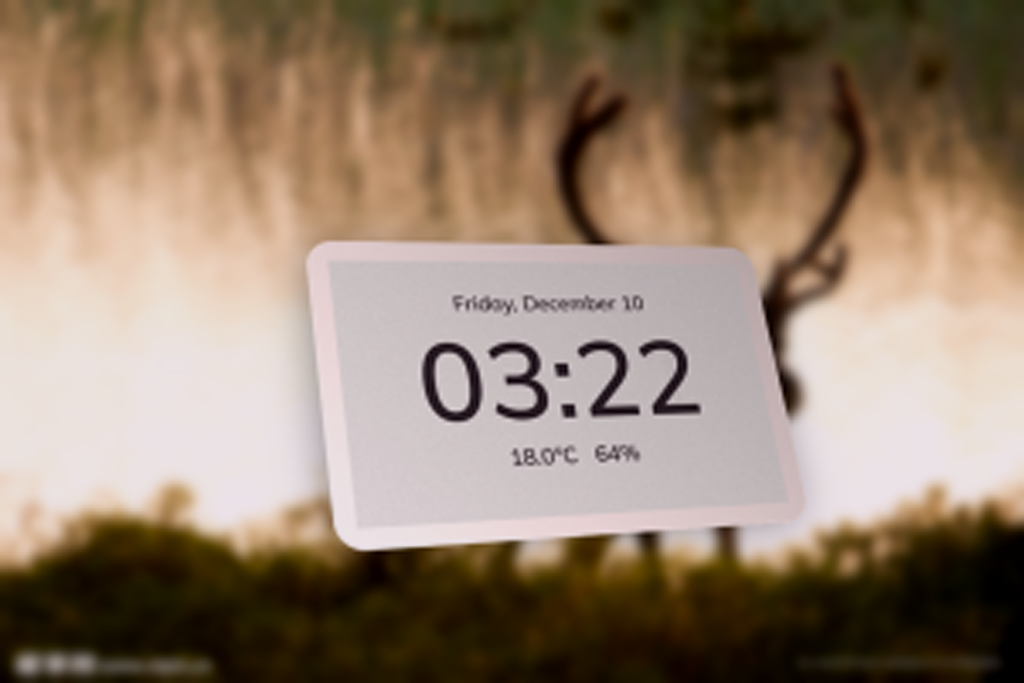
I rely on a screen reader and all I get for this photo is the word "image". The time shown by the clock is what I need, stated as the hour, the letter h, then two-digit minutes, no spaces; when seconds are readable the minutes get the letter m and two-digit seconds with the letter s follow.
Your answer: 3h22
